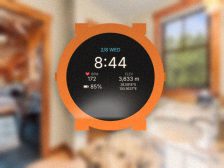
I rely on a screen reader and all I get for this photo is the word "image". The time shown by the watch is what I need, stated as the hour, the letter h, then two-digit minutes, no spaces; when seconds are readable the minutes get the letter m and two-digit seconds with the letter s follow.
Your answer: 8h44
